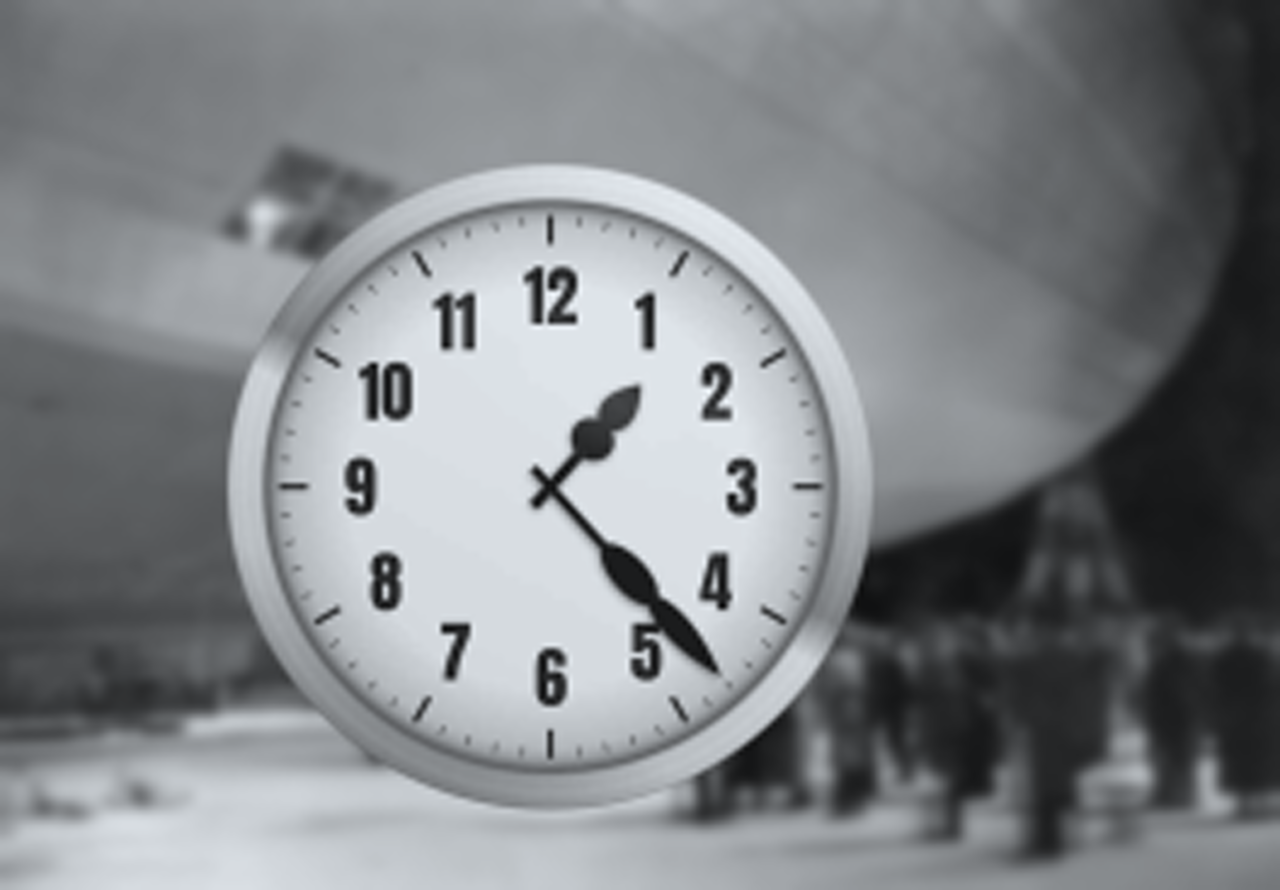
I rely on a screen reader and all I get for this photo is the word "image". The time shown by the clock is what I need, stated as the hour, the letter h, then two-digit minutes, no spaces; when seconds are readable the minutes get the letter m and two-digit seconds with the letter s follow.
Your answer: 1h23
